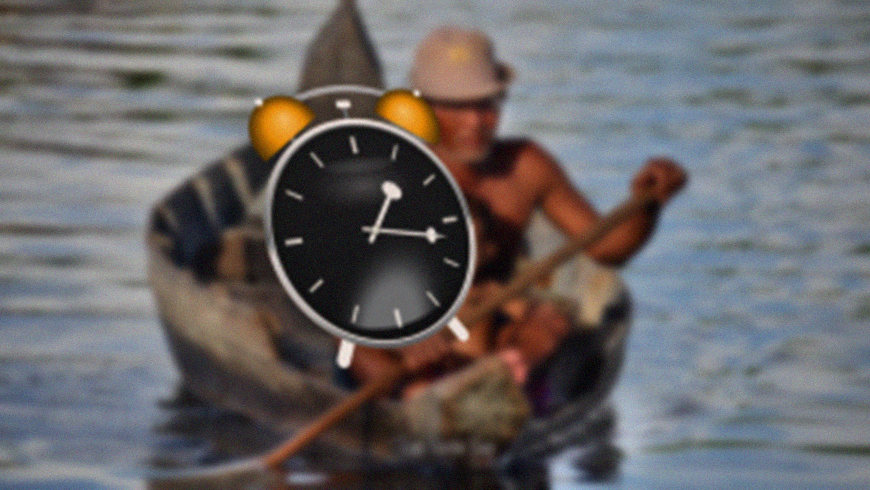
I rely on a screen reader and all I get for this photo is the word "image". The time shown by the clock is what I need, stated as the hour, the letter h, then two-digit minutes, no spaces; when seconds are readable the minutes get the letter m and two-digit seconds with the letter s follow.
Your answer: 1h17
